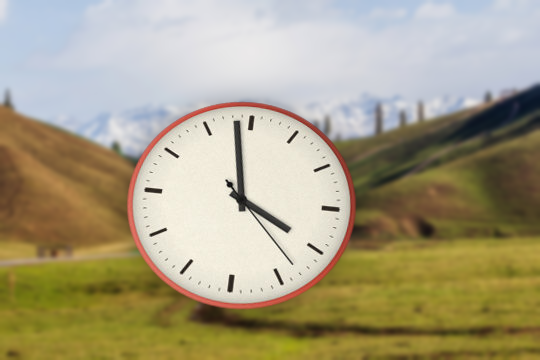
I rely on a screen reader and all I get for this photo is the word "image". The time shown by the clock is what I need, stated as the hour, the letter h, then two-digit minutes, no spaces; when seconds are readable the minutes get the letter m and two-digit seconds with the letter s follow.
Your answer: 3h58m23s
